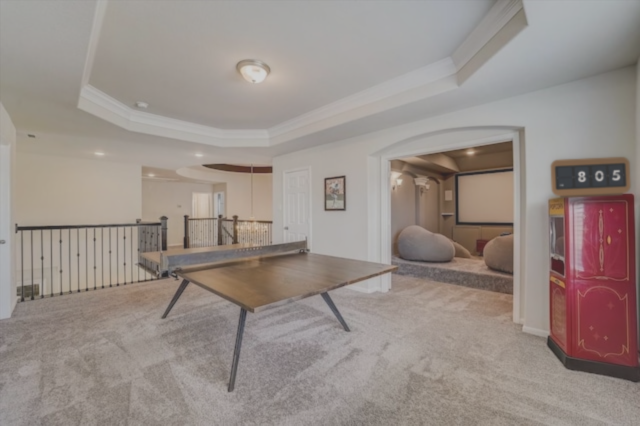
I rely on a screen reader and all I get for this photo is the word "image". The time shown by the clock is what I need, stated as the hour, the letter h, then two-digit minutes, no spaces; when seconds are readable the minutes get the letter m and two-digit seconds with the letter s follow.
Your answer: 8h05
